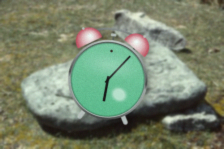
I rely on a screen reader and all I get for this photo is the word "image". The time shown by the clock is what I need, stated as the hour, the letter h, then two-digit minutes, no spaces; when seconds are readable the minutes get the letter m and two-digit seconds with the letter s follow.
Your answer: 6h06
